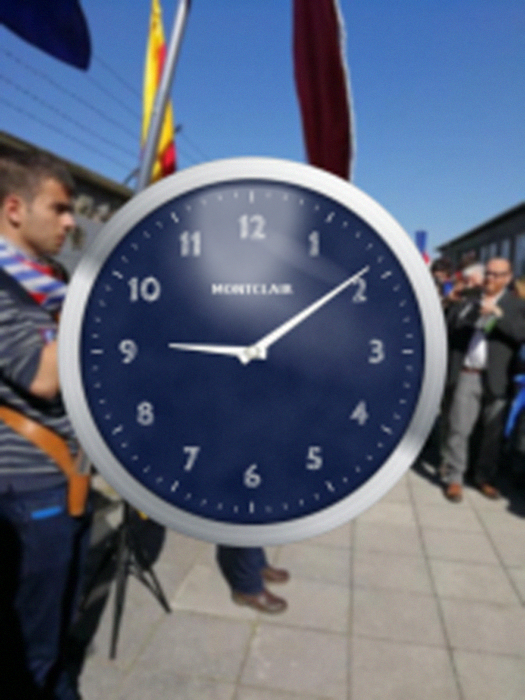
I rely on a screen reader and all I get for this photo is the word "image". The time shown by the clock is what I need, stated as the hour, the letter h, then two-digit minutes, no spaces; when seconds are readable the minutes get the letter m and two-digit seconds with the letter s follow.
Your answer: 9h09
